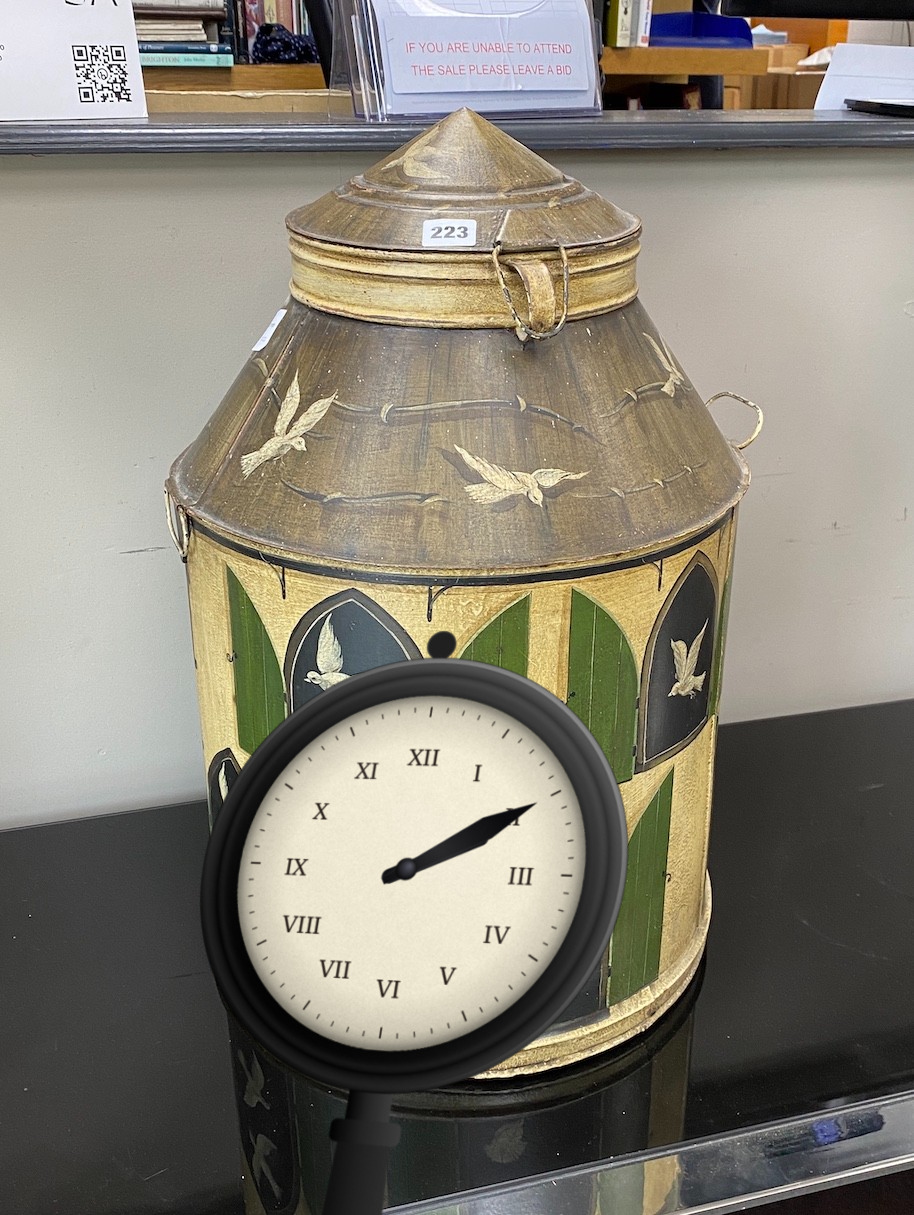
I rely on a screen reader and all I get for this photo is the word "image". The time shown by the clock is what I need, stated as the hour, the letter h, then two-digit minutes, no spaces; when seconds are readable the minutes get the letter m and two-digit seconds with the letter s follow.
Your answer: 2h10
